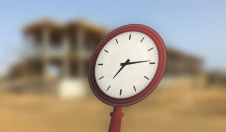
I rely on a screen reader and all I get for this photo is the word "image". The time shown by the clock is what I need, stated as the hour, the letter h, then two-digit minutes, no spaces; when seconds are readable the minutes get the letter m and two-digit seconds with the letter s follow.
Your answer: 7h14
